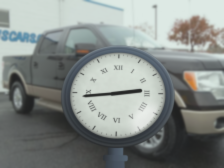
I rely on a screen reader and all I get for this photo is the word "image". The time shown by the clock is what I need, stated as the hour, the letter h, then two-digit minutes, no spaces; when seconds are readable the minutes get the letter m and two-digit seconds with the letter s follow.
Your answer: 2h44
